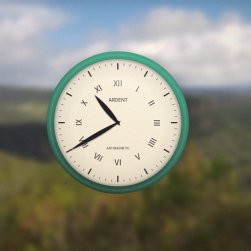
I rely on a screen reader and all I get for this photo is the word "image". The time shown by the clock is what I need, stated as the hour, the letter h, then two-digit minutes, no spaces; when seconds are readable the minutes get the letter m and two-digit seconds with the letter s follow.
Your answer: 10h40
